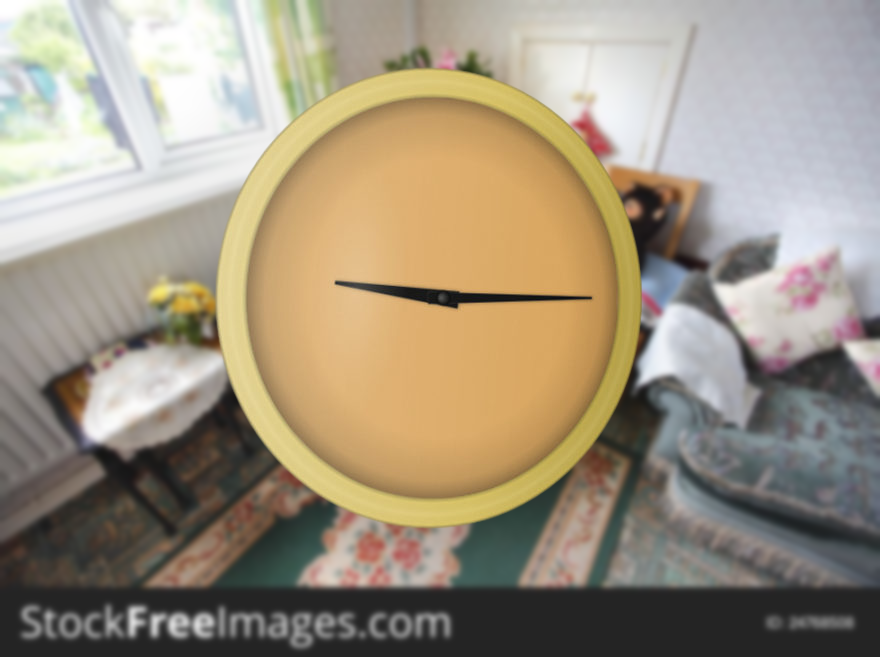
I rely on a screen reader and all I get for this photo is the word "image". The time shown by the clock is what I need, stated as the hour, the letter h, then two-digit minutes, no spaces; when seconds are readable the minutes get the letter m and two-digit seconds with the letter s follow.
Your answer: 9h15
